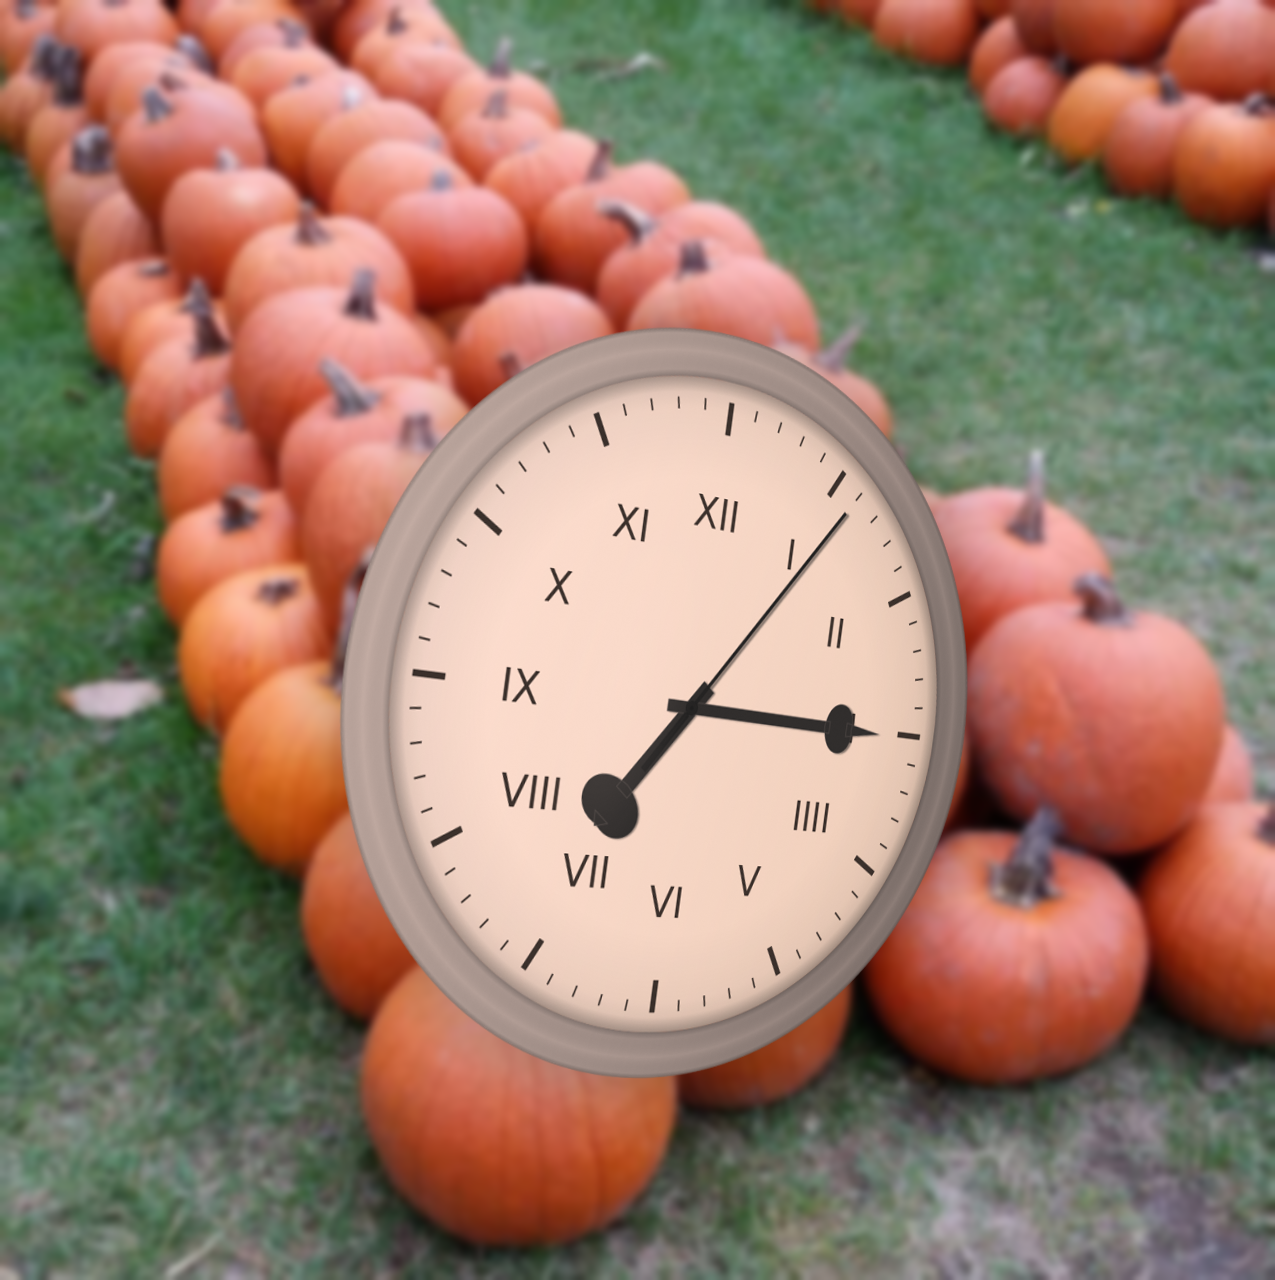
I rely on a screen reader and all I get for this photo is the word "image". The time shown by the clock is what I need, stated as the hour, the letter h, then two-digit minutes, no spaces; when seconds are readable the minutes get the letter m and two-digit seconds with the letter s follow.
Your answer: 7h15m06s
